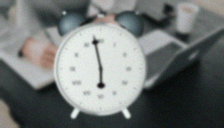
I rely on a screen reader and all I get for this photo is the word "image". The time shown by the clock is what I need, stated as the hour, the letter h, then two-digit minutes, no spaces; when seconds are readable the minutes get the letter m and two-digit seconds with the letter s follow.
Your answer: 5h58
